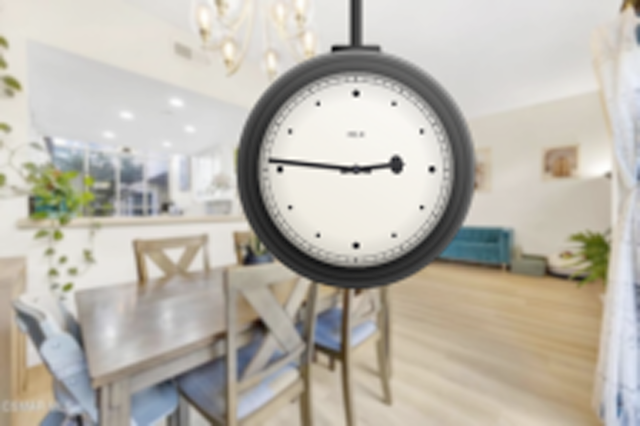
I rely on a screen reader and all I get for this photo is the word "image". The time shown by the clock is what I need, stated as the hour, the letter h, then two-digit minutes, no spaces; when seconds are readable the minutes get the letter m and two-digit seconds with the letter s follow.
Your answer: 2h46
